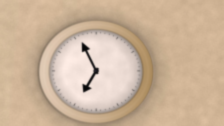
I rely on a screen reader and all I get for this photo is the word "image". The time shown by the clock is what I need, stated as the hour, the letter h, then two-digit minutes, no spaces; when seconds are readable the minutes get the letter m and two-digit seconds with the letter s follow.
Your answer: 6h56
